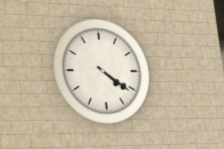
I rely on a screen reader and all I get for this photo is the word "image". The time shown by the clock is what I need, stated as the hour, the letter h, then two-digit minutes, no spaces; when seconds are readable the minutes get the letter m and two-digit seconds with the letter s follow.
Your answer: 4h21
